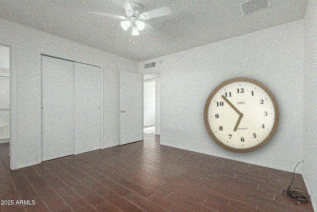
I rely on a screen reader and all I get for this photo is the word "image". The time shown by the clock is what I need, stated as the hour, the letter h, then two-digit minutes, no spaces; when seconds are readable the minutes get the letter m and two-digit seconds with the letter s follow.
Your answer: 6h53
